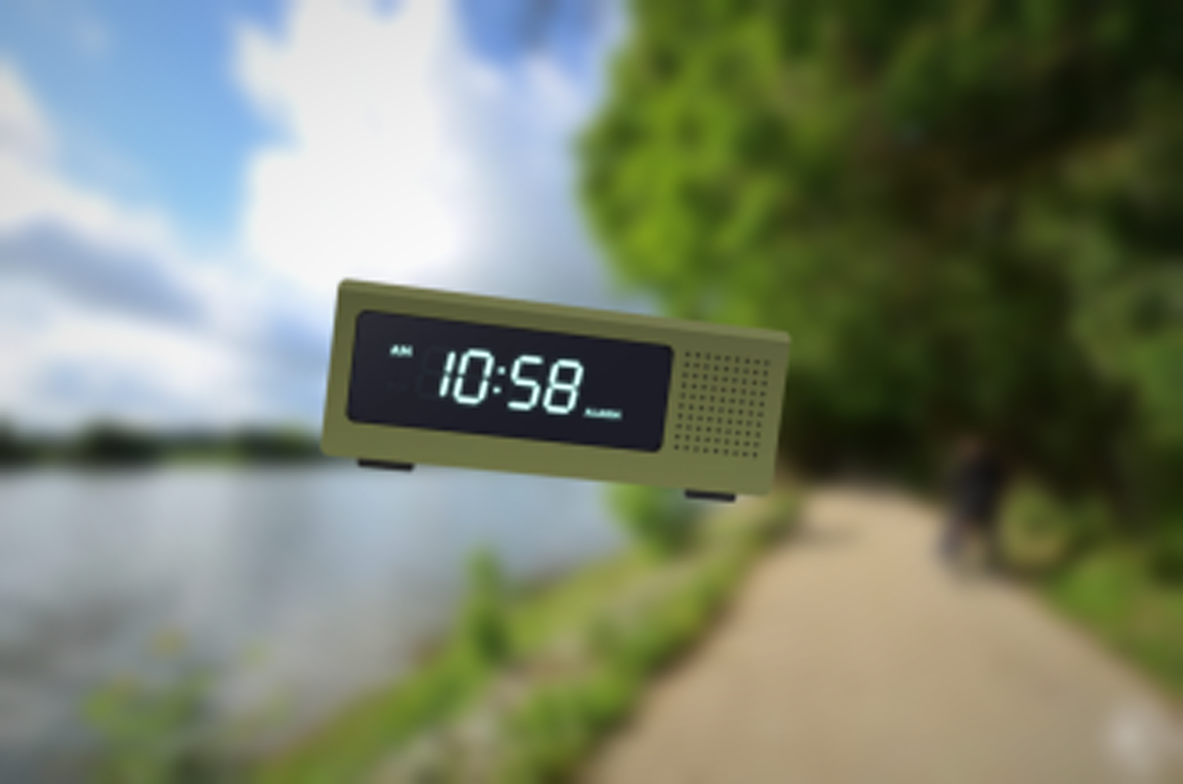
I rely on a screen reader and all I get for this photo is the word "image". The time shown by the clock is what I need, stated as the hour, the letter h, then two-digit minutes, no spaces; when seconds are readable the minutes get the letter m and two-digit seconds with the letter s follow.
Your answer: 10h58
